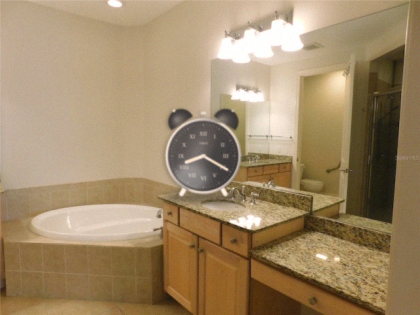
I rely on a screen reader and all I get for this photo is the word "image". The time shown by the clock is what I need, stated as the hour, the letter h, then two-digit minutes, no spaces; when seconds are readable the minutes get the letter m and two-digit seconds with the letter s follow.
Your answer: 8h20
